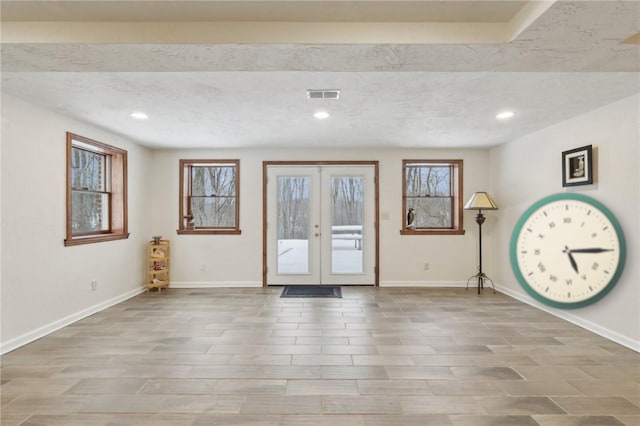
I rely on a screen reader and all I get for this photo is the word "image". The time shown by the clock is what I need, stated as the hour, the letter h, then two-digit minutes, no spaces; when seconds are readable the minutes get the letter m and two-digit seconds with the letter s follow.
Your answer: 5h15
